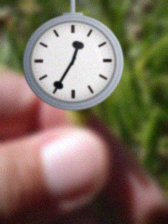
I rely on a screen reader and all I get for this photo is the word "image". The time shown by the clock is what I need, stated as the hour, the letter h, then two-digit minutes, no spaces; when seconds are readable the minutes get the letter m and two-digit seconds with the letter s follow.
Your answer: 12h35
